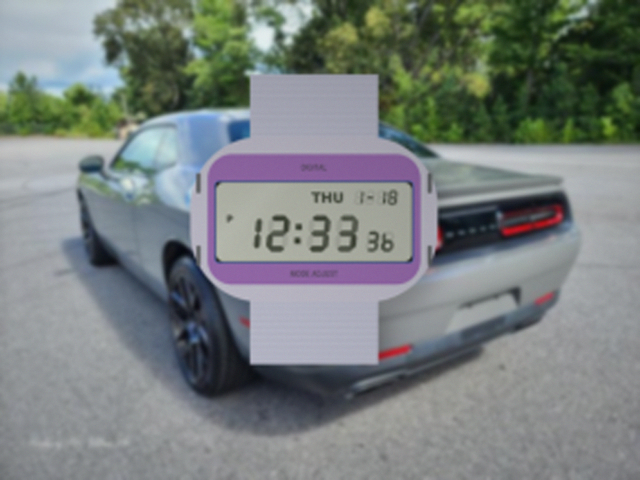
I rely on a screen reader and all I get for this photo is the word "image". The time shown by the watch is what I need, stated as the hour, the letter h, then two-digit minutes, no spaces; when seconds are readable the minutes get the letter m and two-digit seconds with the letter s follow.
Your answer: 12h33m36s
